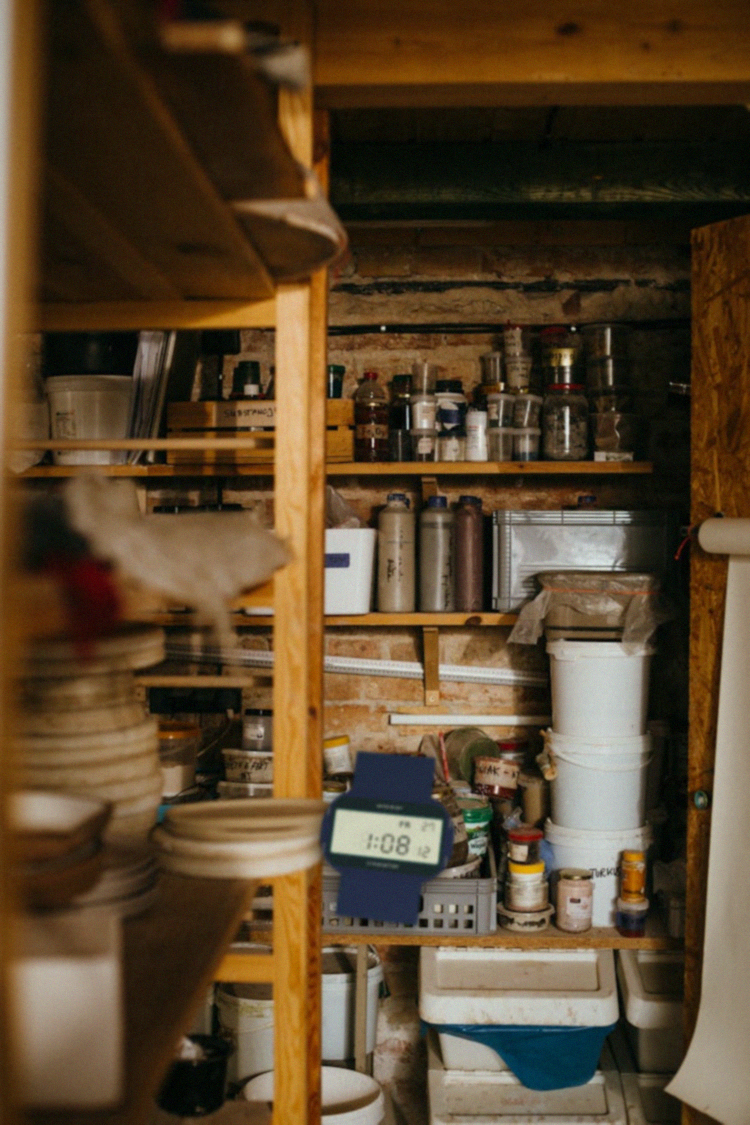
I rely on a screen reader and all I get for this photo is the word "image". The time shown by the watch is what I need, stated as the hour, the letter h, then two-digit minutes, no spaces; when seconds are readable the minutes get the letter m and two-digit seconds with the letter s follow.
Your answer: 1h08
